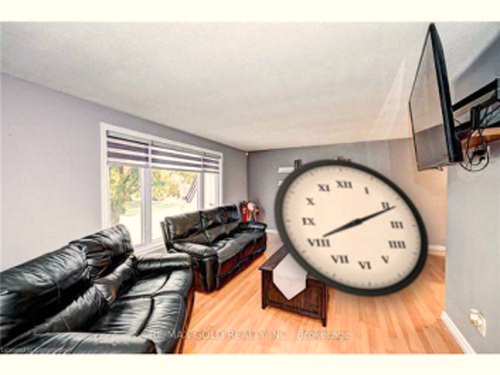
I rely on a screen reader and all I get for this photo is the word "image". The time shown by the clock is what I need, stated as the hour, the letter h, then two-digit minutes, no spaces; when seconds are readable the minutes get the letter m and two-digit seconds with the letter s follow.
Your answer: 8h11
